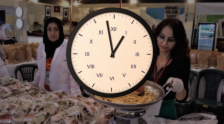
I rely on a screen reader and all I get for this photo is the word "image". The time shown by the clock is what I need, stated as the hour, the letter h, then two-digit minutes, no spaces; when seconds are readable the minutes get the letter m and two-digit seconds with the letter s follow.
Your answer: 12h58
